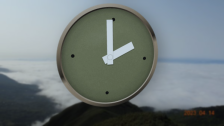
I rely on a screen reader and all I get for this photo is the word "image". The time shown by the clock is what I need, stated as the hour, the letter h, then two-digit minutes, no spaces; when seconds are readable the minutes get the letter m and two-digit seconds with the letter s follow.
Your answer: 1h59
